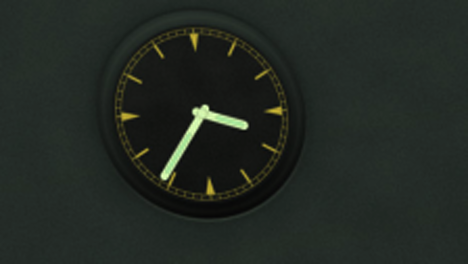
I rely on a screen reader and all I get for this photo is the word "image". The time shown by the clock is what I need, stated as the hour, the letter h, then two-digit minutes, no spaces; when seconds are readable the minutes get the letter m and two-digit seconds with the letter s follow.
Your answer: 3h36
